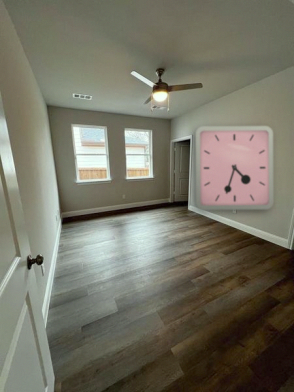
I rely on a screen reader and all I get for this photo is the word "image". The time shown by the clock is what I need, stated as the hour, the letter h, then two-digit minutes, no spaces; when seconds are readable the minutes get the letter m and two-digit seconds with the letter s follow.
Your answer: 4h33
